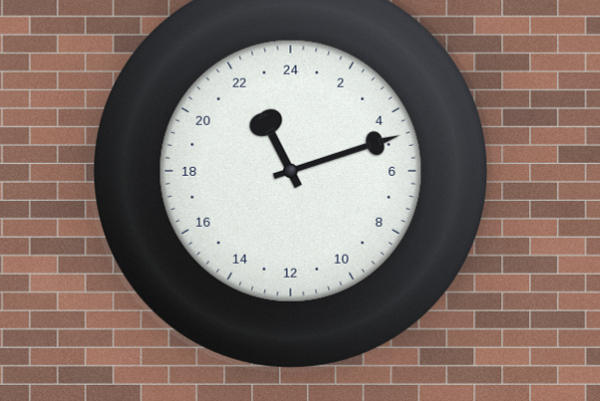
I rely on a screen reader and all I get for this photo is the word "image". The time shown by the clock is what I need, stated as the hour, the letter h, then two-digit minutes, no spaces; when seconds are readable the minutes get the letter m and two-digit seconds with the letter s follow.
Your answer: 22h12
